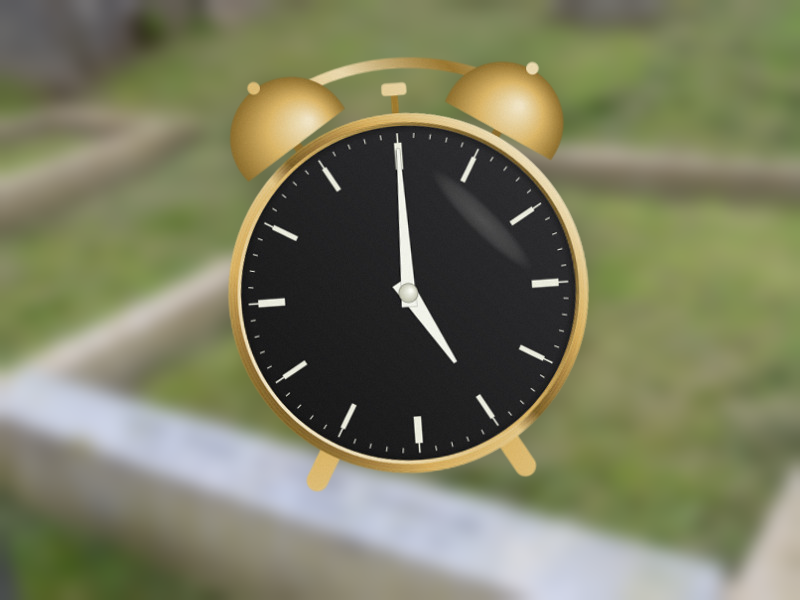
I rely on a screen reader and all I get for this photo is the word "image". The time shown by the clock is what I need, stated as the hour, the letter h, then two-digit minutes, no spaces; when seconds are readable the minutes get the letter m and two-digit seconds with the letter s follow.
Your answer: 5h00
